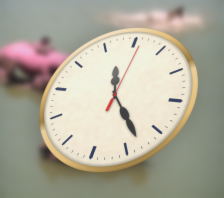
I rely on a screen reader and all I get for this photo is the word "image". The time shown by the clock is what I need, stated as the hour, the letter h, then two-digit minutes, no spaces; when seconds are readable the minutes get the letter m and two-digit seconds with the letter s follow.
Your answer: 11h23m01s
